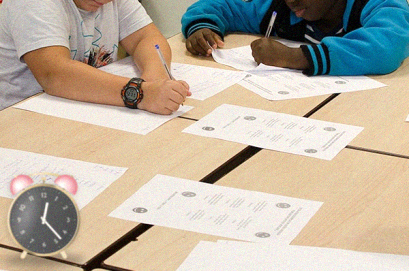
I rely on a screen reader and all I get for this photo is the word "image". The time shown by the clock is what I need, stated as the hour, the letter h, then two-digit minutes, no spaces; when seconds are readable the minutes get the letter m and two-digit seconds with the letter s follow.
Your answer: 12h23
